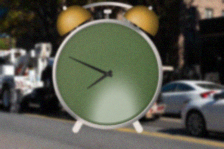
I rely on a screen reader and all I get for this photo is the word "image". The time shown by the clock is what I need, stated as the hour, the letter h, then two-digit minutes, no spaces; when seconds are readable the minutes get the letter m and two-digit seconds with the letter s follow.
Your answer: 7h49
